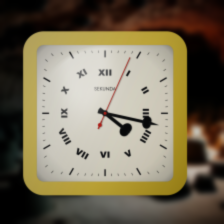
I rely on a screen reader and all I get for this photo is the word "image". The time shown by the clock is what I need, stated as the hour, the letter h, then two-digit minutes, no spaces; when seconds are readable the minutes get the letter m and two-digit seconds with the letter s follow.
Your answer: 4h17m04s
